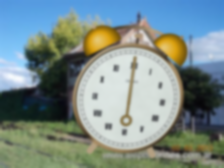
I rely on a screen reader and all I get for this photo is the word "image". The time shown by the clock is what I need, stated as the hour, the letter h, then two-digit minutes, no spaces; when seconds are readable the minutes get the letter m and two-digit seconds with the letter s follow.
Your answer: 6h00
